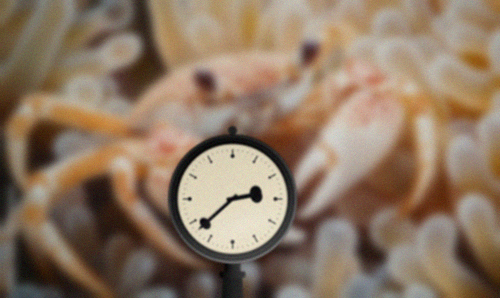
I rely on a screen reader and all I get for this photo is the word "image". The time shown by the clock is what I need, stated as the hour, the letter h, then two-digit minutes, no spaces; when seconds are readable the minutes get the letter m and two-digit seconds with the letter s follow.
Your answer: 2h38
